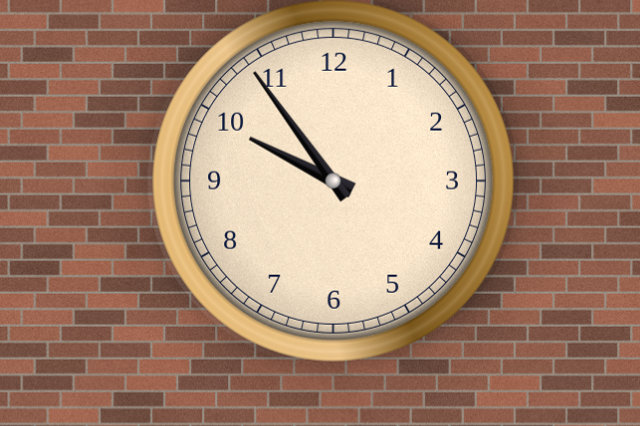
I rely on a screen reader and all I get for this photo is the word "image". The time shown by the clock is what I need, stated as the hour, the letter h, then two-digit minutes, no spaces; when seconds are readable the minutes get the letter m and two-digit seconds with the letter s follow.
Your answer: 9h54
